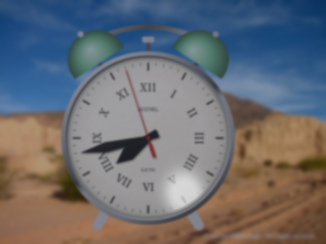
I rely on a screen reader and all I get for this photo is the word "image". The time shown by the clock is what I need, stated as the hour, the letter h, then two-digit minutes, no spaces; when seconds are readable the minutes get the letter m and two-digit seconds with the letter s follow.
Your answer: 7h42m57s
